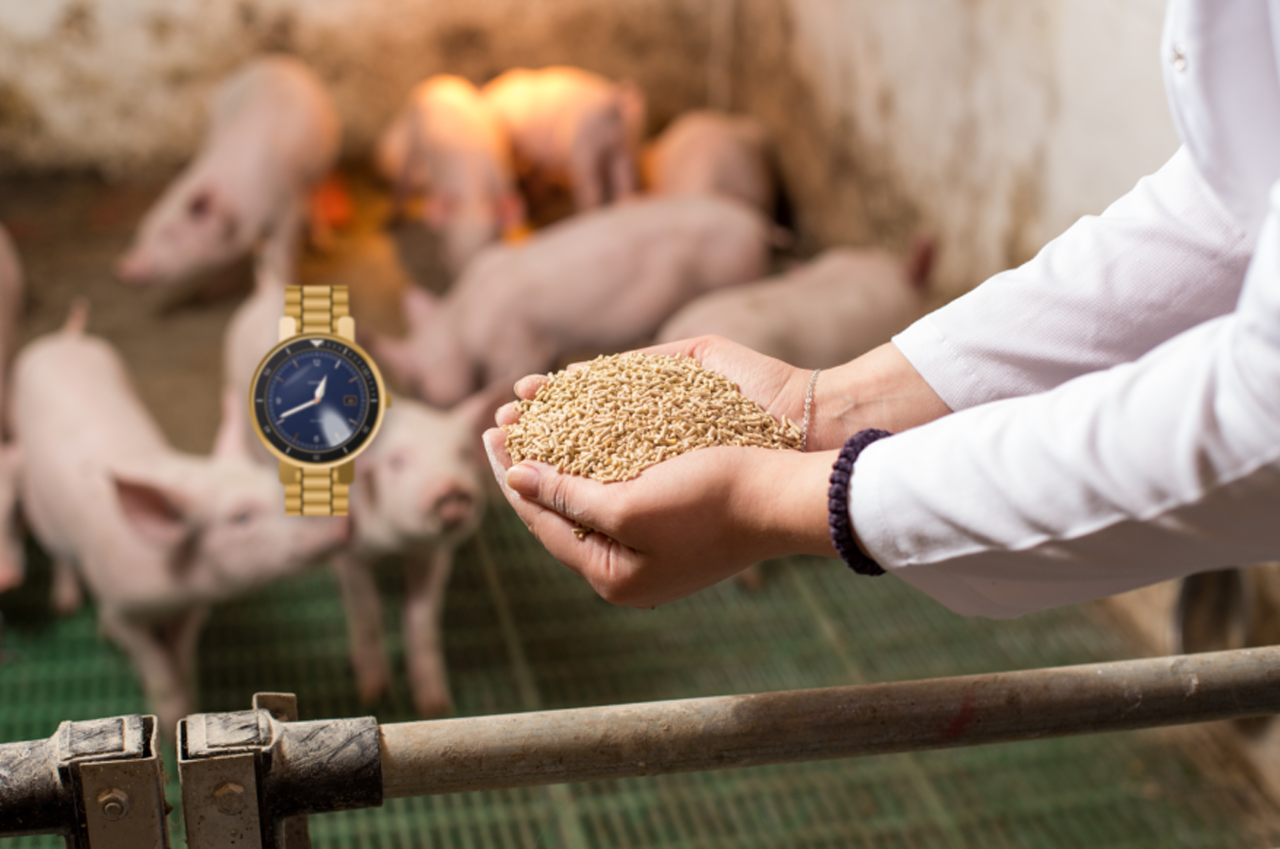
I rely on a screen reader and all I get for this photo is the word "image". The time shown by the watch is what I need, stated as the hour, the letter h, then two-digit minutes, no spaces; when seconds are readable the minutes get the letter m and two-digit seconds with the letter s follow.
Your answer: 12h41
